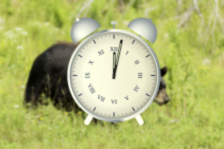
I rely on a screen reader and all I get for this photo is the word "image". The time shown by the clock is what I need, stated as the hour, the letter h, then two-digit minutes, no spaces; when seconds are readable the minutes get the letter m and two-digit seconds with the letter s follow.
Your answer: 12h02
